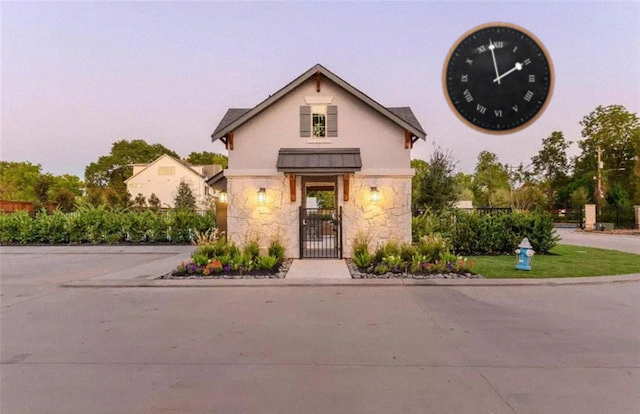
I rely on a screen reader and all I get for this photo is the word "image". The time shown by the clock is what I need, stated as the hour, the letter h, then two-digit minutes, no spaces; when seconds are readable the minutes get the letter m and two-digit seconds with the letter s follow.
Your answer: 1h58
